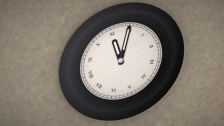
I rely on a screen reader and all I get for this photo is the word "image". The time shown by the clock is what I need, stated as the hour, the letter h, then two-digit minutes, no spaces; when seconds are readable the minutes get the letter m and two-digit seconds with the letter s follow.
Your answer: 11h00
